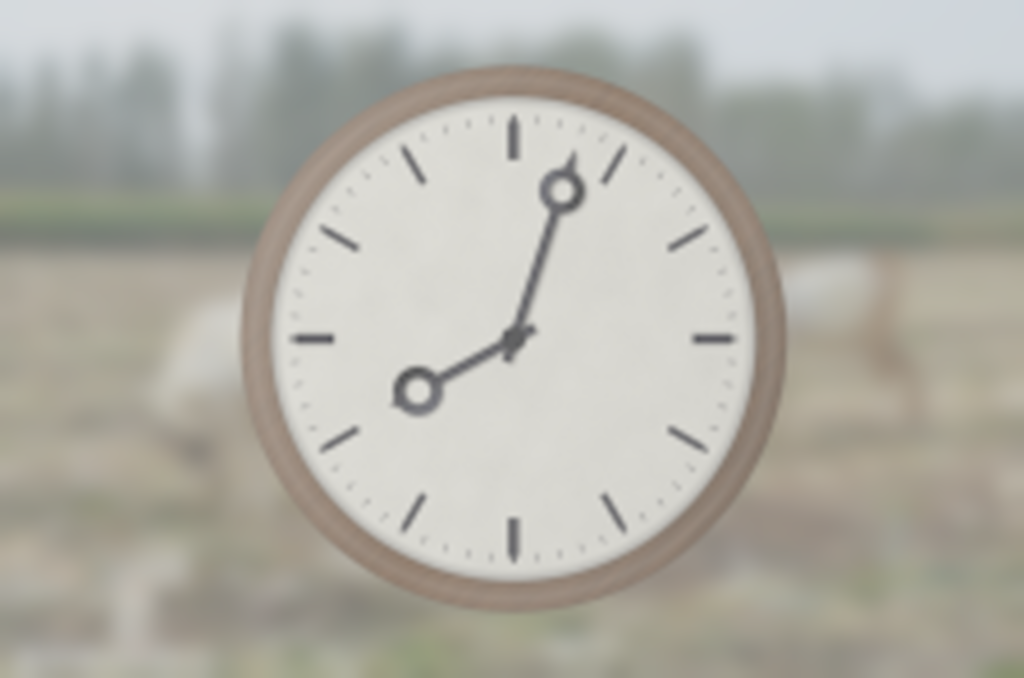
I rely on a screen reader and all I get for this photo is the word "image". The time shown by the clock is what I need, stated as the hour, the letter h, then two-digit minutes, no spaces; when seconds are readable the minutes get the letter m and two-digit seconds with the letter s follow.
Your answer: 8h03
